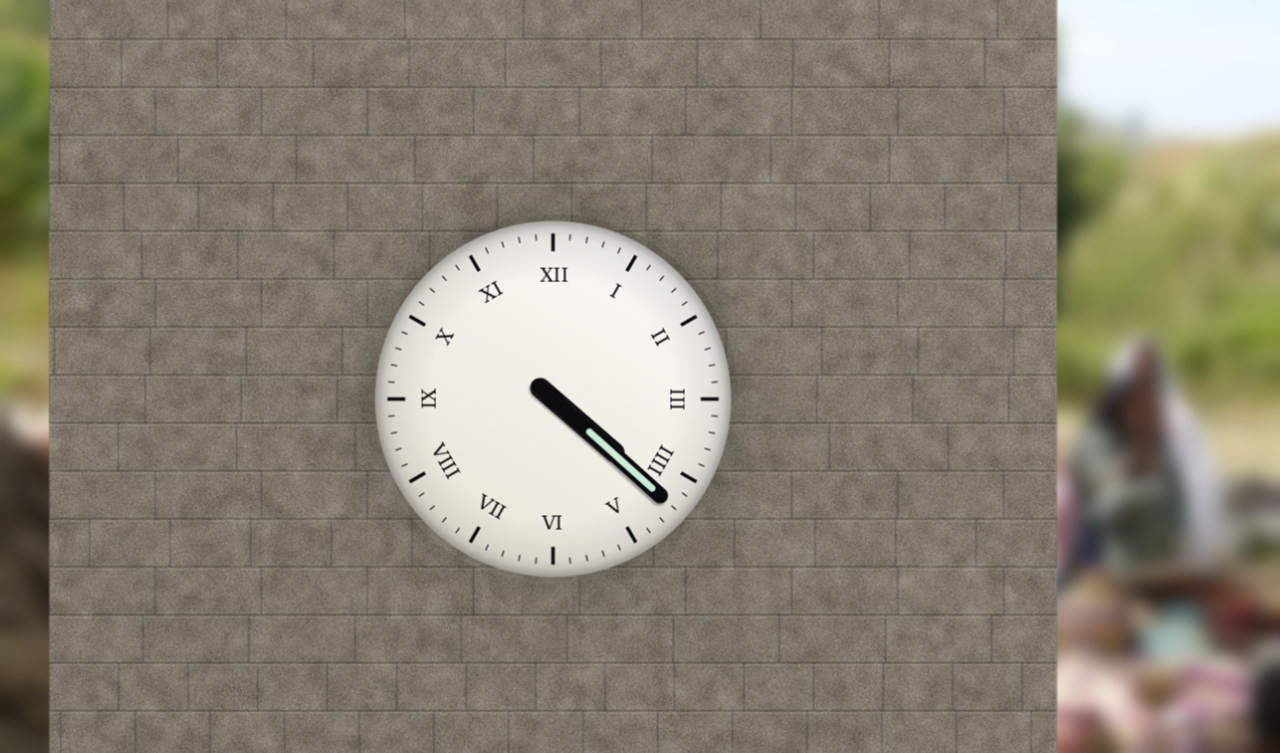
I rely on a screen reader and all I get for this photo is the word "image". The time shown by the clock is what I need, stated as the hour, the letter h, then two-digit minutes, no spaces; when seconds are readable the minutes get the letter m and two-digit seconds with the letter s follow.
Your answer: 4h22
